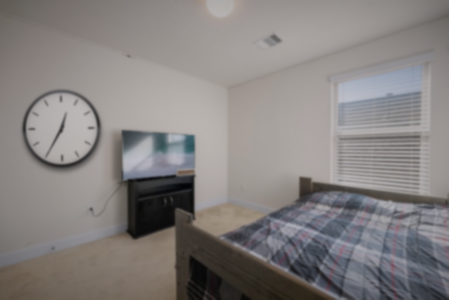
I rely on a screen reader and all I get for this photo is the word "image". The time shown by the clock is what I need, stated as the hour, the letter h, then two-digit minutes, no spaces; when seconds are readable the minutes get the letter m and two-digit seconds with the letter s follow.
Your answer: 12h35
